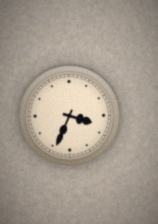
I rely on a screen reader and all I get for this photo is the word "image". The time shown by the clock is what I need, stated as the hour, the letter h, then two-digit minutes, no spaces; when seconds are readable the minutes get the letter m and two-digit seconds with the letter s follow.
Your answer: 3h34
